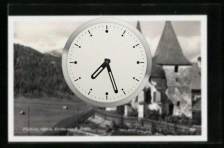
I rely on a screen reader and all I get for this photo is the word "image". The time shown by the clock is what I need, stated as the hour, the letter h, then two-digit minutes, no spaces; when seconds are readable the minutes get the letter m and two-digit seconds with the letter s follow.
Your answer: 7h27
